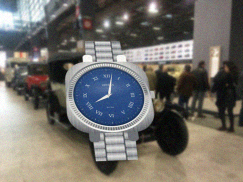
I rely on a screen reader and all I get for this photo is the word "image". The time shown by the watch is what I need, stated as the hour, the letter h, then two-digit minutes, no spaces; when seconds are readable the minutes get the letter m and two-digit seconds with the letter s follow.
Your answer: 8h02
